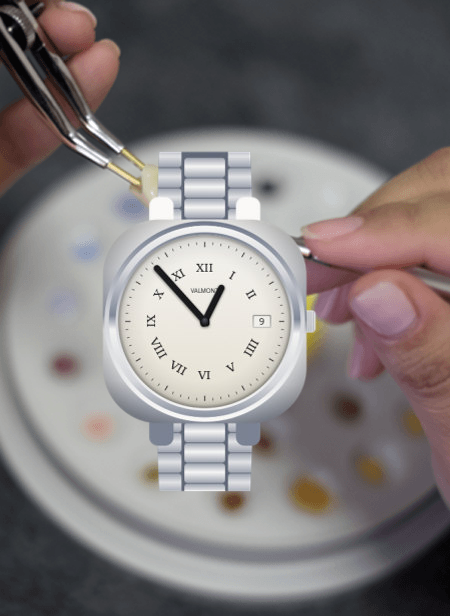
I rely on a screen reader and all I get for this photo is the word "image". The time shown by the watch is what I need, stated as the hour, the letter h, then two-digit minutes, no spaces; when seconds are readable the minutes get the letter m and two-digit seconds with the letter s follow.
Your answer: 12h53
